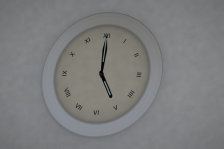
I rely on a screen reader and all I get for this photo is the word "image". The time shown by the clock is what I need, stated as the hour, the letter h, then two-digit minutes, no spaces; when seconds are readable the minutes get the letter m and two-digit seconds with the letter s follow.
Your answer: 5h00
